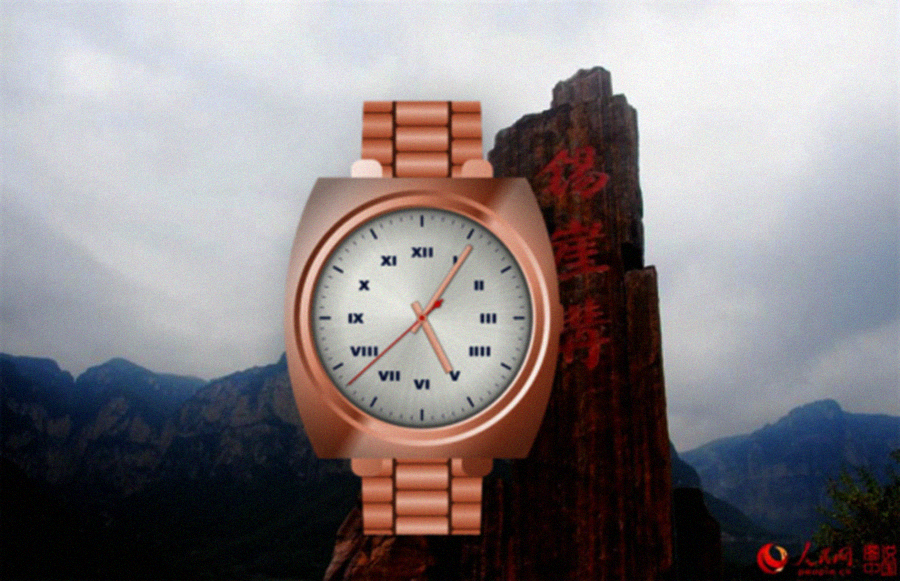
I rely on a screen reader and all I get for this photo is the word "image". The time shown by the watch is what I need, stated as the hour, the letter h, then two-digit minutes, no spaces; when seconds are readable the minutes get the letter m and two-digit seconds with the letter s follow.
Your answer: 5h05m38s
